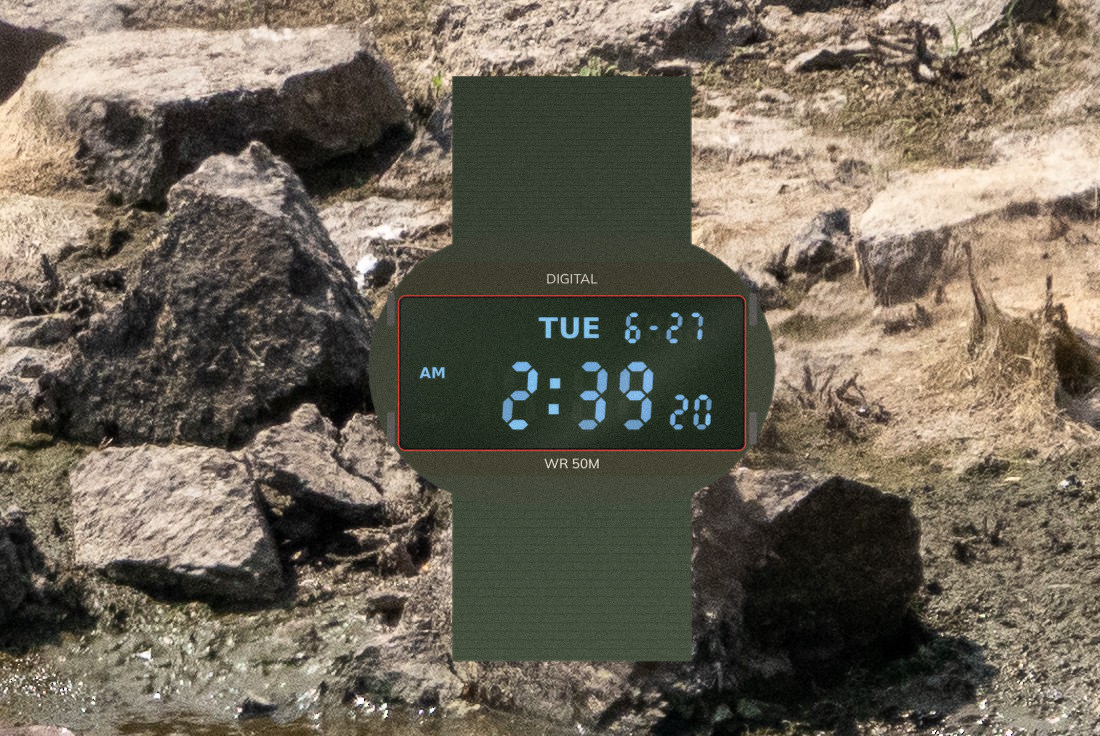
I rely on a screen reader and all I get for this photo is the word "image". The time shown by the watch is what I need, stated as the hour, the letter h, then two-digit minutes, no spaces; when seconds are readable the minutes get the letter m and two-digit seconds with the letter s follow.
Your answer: 2h39m20s
